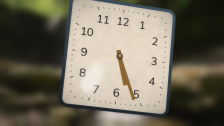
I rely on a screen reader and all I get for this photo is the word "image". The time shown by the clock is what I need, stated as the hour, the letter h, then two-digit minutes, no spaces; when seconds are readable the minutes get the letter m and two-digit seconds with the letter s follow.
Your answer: 5h26
